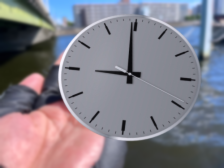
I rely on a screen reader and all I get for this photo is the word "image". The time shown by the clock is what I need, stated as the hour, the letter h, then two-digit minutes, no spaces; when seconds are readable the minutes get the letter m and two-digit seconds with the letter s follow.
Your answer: 8h59m19s
